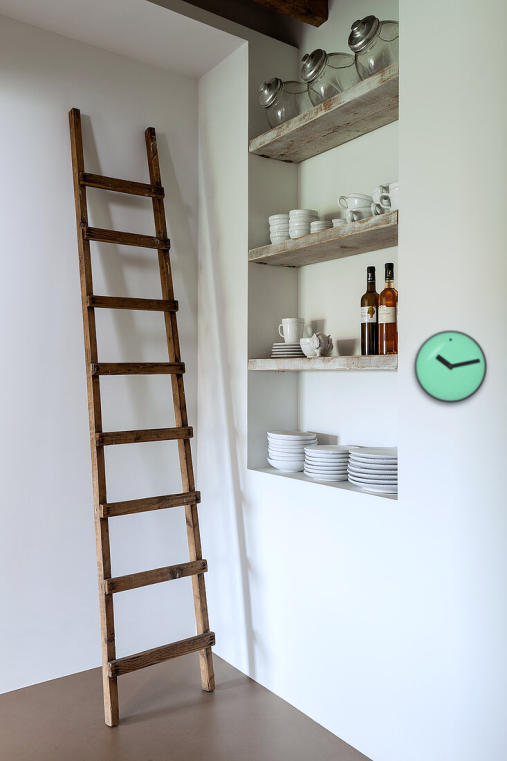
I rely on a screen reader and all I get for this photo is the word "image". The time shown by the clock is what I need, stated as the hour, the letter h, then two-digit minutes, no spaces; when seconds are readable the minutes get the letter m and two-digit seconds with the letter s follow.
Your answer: 10h13
